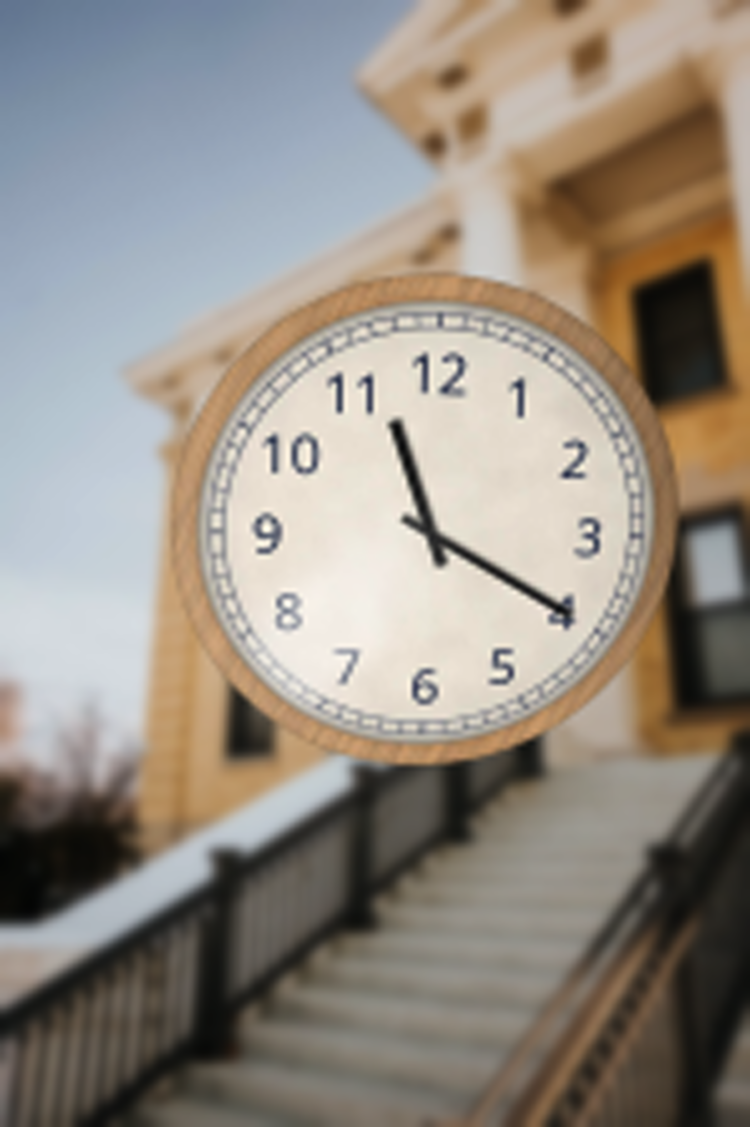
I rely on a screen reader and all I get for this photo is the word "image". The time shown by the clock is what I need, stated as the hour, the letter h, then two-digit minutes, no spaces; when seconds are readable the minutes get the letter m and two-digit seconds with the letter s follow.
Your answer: 11h20
